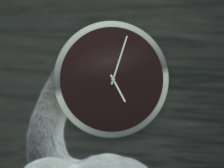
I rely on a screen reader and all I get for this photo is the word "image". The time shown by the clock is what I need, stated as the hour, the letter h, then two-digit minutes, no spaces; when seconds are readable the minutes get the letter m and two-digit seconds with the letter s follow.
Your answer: 5h03
